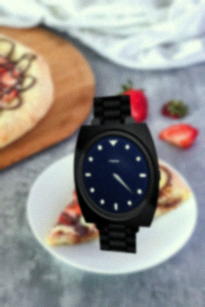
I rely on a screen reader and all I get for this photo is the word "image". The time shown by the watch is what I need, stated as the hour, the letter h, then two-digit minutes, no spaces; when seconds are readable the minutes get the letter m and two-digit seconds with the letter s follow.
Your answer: 4h22
